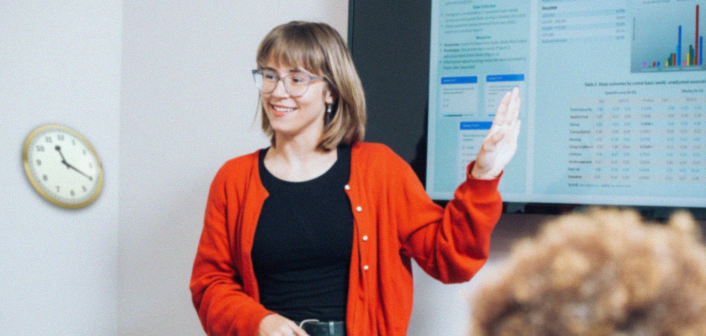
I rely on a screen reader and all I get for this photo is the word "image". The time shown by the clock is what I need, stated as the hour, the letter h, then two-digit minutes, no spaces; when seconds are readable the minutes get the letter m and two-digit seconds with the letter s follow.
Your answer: 11h20
